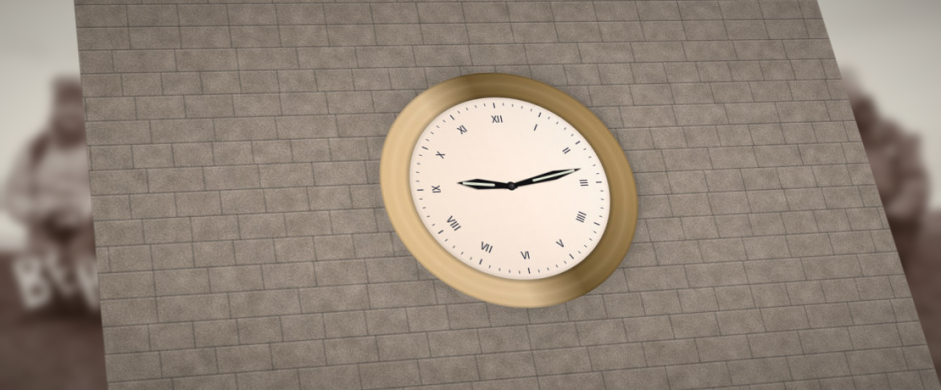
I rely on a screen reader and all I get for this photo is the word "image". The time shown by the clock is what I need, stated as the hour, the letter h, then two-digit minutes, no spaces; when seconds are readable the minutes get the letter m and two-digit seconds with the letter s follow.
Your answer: 9h13
